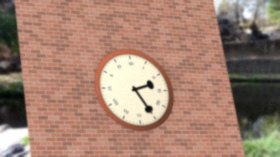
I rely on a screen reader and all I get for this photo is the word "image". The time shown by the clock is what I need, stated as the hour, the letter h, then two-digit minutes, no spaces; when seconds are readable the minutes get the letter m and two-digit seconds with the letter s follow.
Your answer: 2h25
